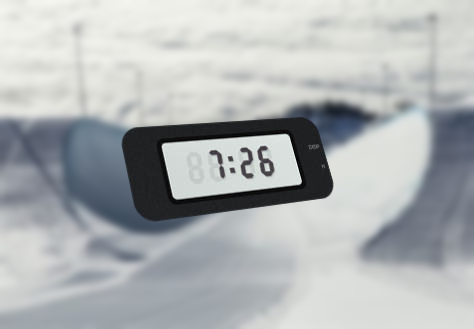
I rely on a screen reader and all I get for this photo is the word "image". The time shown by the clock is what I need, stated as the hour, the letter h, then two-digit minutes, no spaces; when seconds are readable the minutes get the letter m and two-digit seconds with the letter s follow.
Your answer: 7h26
